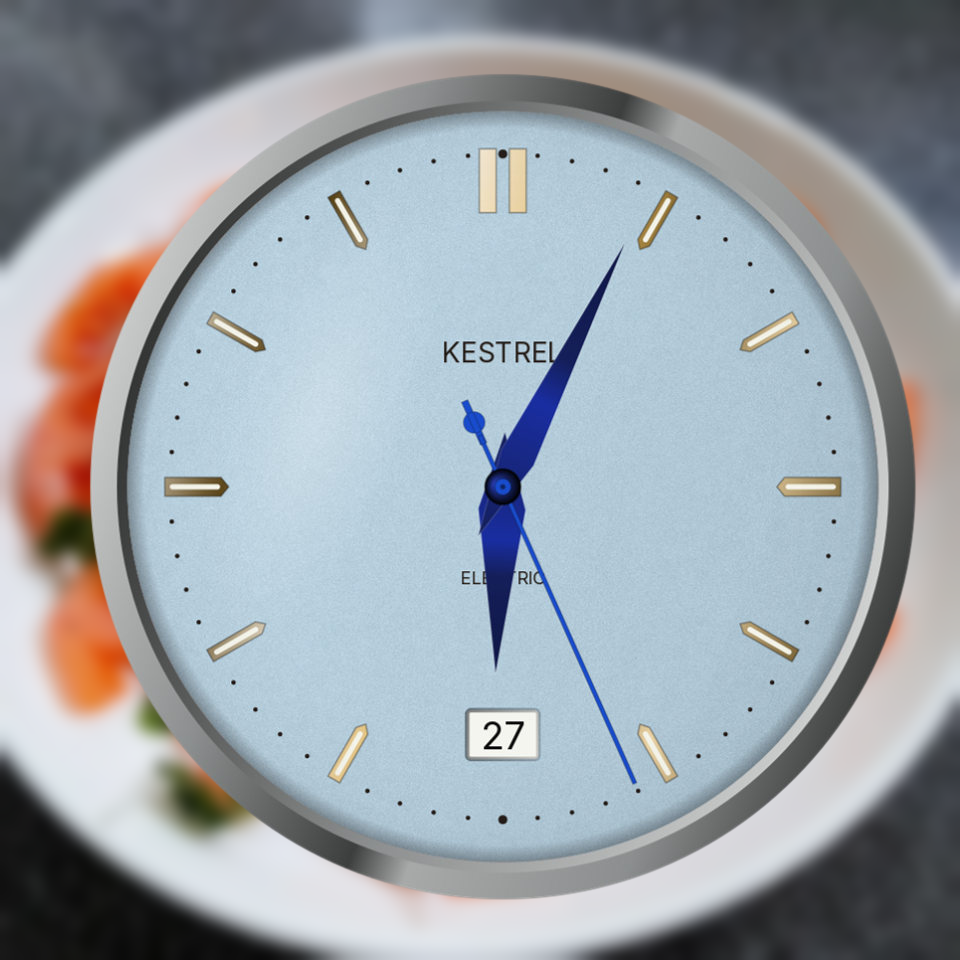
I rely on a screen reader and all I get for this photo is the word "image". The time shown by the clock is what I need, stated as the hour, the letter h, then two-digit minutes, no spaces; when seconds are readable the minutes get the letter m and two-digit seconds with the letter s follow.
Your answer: 6h04m26s
